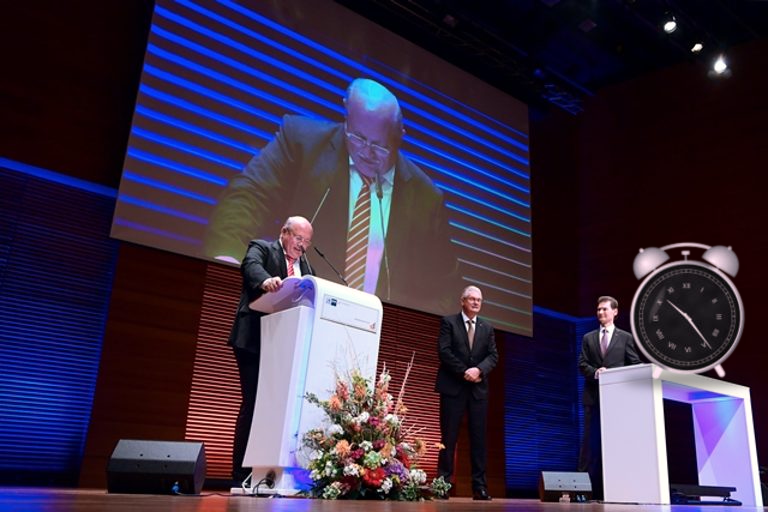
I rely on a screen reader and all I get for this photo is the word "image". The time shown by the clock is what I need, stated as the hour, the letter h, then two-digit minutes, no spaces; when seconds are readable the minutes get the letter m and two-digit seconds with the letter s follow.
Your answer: 10h24
